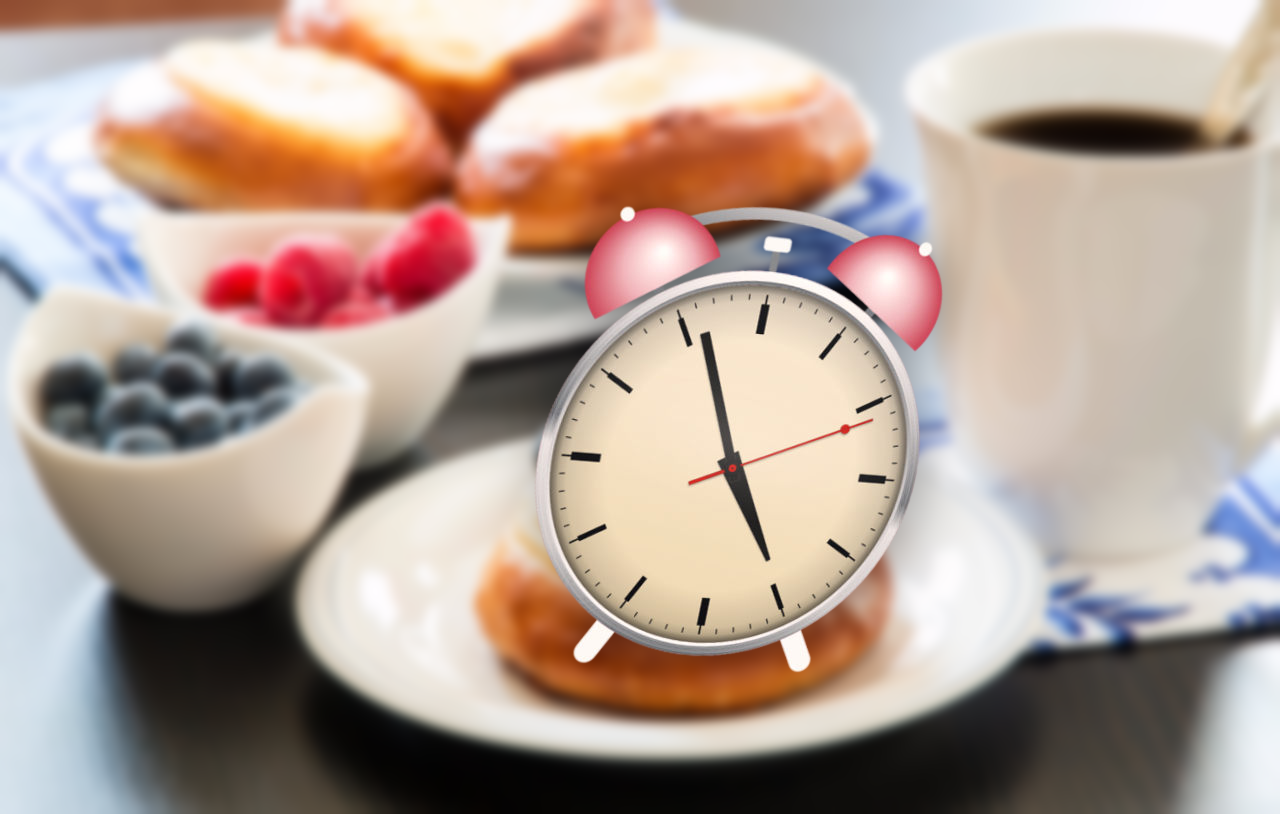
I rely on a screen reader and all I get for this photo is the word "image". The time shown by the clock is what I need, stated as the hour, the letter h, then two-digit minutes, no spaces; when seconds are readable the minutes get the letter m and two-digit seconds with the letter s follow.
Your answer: 4h56m11s
